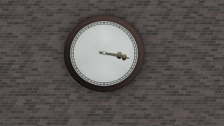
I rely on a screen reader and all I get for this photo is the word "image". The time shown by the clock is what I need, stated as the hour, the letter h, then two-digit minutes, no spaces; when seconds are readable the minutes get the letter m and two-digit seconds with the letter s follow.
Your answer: 3h17
